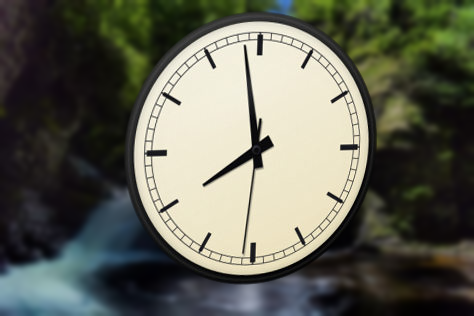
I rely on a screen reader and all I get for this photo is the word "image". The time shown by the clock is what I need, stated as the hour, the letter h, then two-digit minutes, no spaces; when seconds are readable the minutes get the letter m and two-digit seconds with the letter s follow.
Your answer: 7h58m31s
